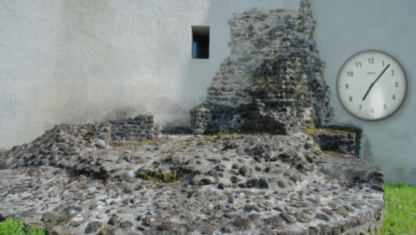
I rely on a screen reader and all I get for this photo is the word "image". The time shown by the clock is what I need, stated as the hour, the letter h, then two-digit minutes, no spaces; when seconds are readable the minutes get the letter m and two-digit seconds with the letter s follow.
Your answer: 7h07
